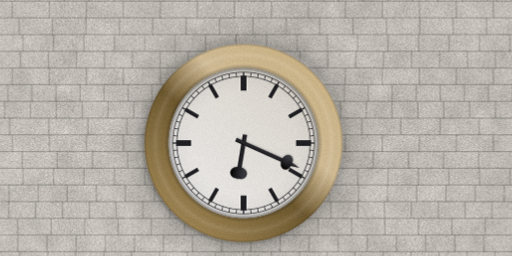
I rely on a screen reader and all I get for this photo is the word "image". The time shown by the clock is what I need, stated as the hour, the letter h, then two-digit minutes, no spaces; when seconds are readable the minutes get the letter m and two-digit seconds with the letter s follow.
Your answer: 6h19
